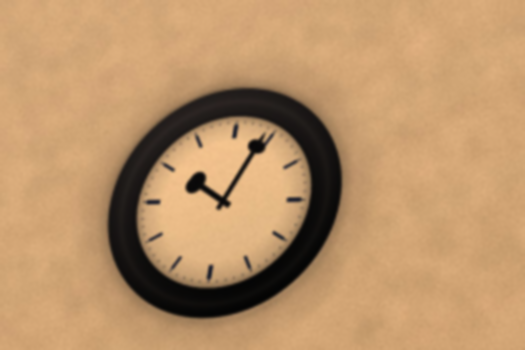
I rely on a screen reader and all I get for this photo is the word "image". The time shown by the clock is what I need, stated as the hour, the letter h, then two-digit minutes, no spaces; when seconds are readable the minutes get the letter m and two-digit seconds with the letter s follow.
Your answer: 10h04
